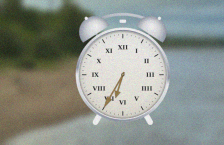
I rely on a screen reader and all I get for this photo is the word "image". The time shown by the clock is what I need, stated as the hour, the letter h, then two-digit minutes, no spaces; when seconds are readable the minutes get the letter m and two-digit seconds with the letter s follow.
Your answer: 6h35
